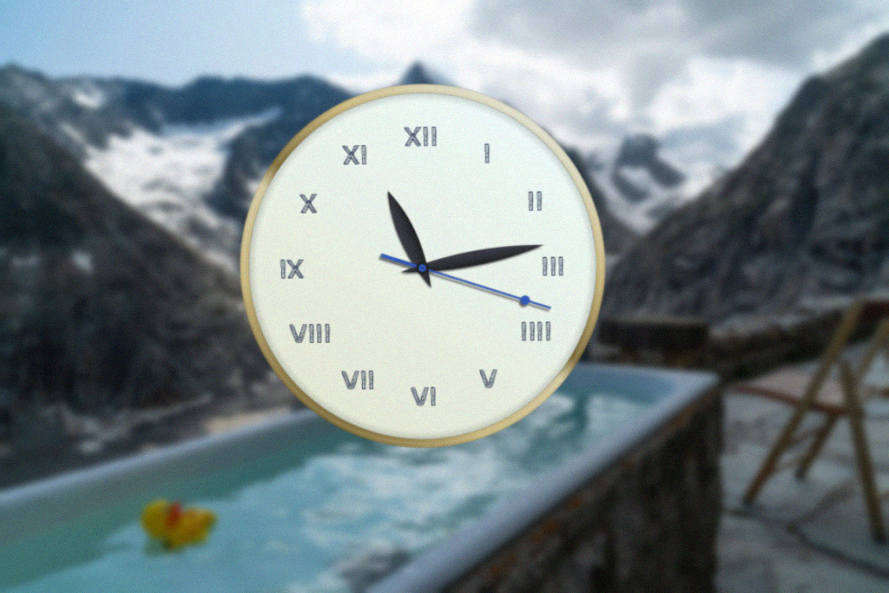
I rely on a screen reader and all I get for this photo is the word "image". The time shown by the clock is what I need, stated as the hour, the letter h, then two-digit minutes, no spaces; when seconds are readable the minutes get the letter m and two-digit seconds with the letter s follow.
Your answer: 11h13m18s
